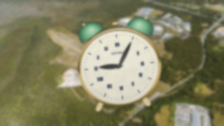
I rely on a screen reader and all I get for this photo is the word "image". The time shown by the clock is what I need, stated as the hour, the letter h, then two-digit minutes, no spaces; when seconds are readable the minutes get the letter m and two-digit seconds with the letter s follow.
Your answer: 9h05
